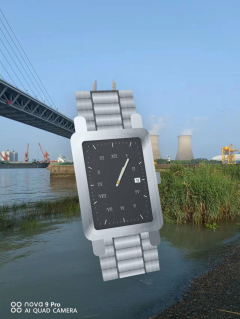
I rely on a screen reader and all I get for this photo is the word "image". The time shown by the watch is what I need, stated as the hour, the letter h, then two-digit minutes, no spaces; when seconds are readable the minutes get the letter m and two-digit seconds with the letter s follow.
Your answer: 1h06
